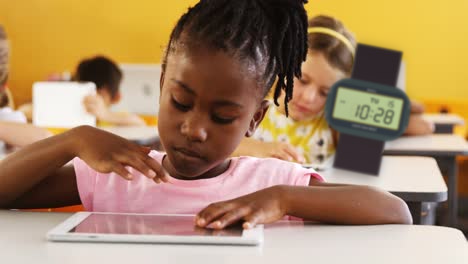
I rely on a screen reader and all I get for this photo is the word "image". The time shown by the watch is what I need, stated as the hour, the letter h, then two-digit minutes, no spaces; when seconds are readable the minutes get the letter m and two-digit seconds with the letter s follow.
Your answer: 10h28
